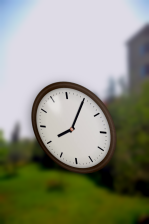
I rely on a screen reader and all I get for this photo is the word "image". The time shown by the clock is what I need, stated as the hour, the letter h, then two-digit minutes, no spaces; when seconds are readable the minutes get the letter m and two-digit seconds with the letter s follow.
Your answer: 8h05
